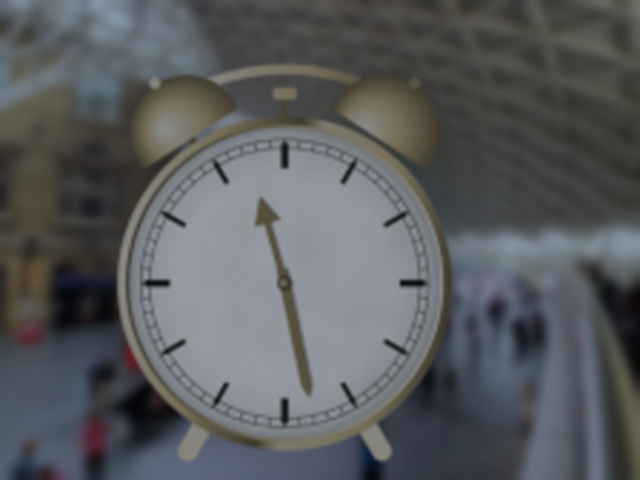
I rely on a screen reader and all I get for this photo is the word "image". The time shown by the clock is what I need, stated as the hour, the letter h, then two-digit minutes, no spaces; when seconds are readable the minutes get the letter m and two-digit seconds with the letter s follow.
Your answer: 11h28
